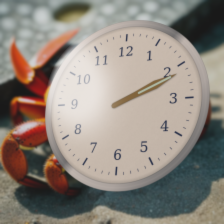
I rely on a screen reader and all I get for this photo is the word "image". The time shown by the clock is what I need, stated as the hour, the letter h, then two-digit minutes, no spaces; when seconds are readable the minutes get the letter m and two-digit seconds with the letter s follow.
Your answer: 2h11
